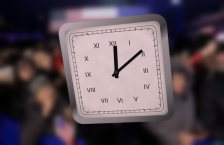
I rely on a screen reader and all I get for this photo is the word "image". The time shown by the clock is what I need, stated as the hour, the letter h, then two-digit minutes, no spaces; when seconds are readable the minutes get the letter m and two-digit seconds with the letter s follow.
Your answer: 12h09
